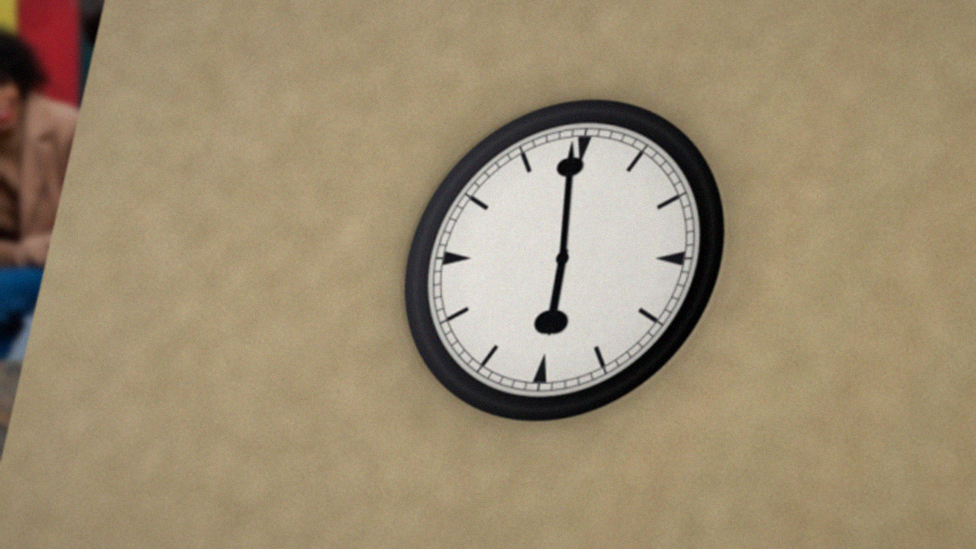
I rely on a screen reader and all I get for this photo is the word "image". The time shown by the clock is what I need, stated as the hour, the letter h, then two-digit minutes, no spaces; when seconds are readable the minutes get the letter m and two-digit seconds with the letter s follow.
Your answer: 5h59
